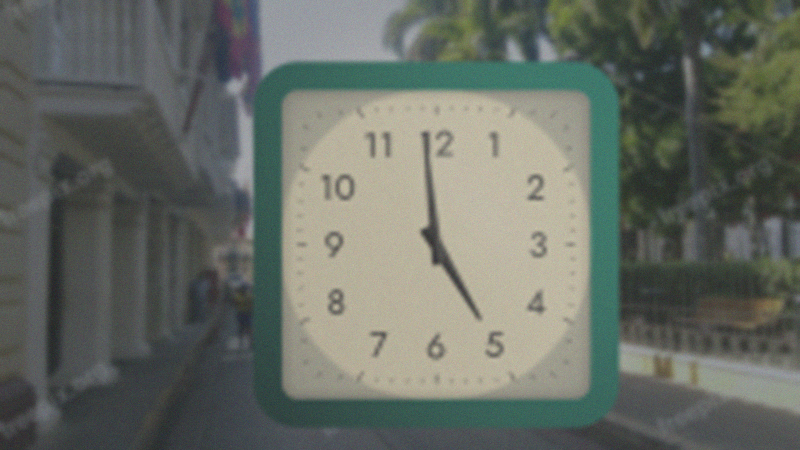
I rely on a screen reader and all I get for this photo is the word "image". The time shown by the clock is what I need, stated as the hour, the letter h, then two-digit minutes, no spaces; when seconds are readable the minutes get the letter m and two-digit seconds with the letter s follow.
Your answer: 4h59
